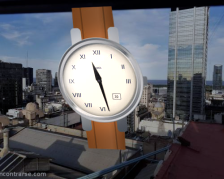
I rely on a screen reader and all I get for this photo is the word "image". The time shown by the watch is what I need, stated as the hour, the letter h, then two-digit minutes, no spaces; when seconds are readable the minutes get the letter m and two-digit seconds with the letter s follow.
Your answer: 11h28
